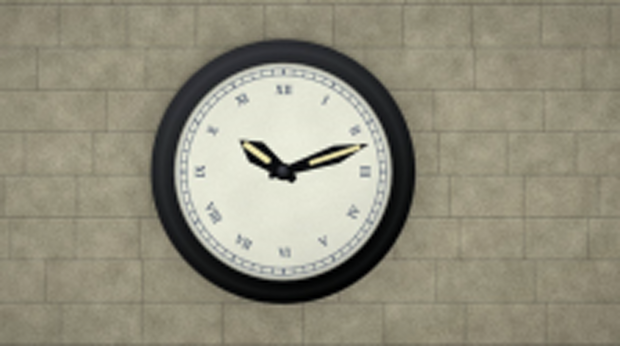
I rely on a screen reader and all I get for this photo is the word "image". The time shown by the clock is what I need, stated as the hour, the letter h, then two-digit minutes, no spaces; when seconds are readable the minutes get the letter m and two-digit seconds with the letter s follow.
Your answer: 10h12
